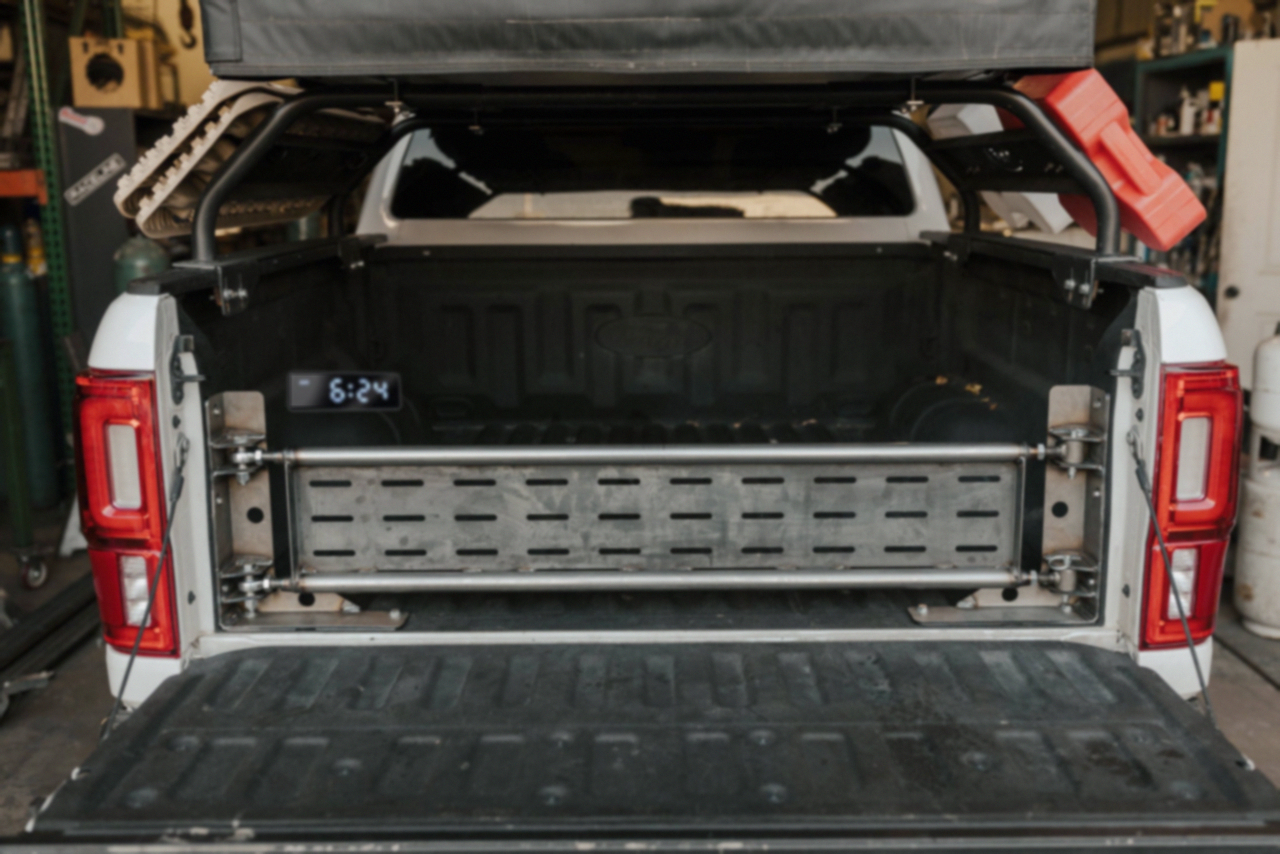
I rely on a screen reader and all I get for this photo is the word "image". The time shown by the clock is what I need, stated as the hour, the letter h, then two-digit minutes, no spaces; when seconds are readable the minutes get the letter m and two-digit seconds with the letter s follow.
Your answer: 6h24
